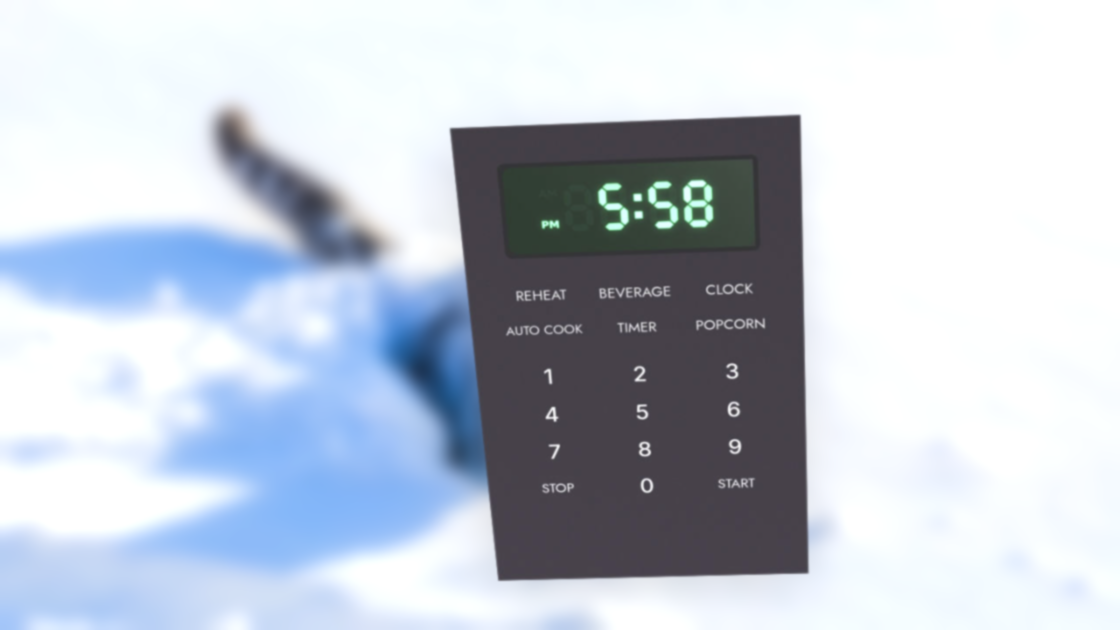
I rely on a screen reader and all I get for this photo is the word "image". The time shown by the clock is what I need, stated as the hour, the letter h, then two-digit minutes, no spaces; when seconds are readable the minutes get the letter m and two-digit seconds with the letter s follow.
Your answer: 5h58
